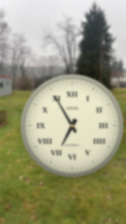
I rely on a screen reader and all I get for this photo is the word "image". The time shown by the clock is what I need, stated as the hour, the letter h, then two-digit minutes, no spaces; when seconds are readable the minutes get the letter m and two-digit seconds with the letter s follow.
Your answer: 6h55
